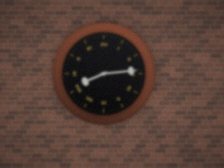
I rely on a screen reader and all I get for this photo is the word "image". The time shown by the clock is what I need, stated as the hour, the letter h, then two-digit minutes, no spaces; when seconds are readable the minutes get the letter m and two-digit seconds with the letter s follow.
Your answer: 8h14
